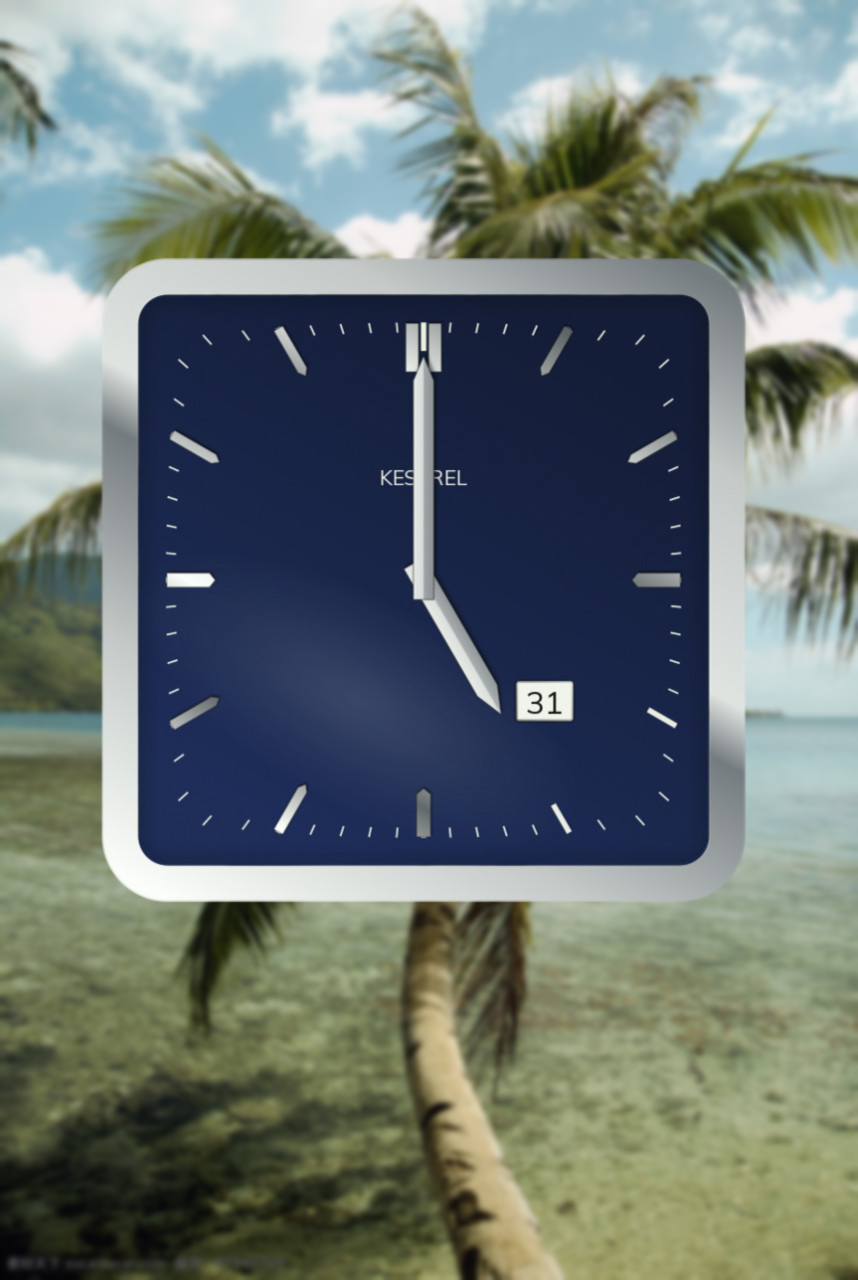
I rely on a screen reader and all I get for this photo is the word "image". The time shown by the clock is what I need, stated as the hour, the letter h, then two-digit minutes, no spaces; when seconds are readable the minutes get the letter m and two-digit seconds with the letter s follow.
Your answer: 5h00
